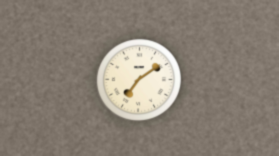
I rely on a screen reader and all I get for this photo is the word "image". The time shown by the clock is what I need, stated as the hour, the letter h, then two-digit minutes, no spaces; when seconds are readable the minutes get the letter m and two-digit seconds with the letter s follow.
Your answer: 7h09
